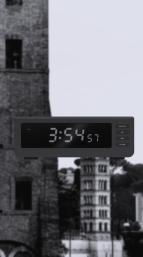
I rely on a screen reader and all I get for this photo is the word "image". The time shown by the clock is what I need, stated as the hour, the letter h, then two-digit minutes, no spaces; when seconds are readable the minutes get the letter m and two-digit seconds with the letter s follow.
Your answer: 3h54m57s
